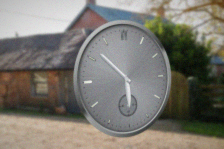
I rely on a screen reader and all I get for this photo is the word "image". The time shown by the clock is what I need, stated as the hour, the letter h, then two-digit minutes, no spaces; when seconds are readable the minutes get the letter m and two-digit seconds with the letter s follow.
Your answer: 5h52
